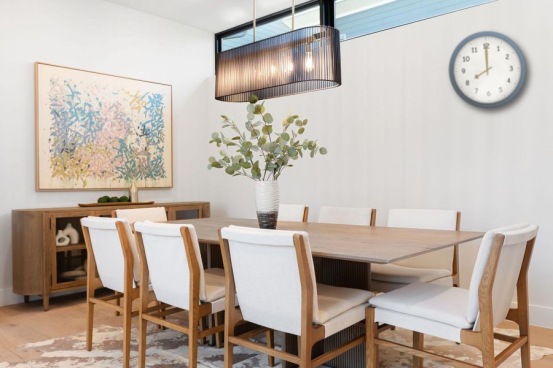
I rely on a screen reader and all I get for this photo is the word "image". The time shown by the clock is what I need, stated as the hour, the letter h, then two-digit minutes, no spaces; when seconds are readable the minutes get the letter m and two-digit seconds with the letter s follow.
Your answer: 8h00
